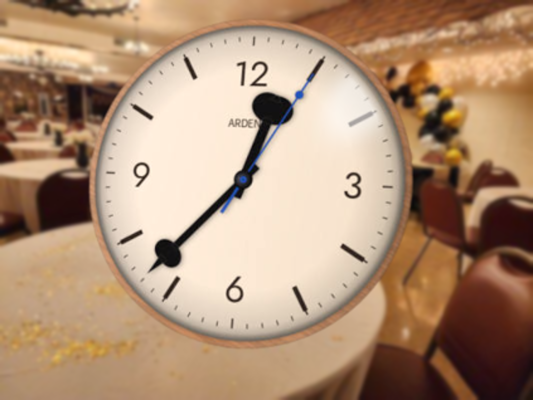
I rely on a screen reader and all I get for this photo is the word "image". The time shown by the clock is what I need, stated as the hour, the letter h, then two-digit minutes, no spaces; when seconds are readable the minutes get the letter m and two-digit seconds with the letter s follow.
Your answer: 12h37m05s
